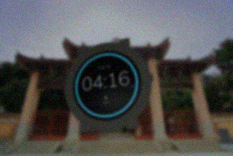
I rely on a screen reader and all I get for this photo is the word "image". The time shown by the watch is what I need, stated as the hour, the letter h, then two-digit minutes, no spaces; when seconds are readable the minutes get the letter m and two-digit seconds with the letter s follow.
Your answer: 4h16
